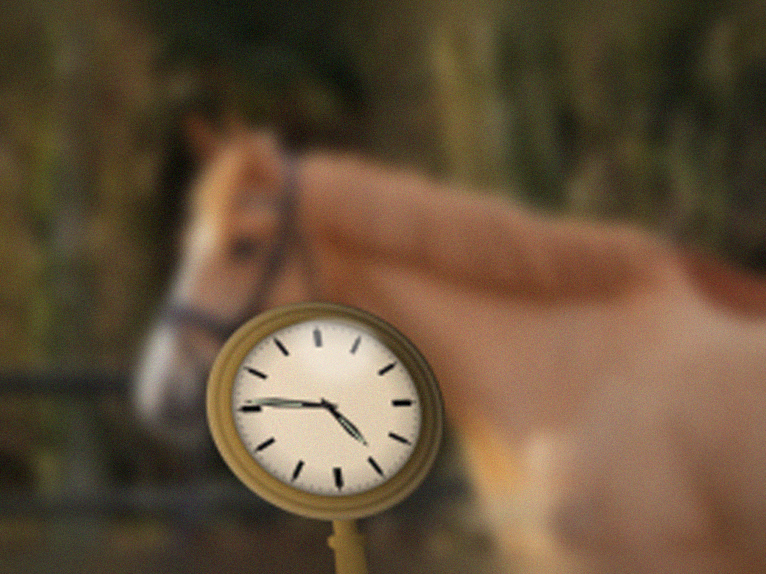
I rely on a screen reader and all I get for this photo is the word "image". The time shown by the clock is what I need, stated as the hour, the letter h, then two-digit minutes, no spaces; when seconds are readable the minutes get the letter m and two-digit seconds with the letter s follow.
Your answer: 4h46
